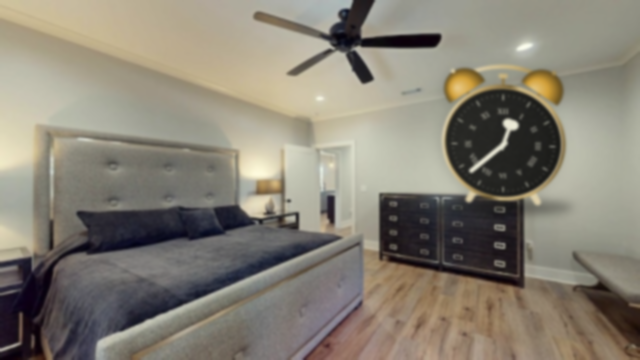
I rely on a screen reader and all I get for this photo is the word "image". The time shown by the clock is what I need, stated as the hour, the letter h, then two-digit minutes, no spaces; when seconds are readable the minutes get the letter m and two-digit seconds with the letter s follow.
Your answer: 12h38
